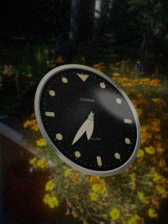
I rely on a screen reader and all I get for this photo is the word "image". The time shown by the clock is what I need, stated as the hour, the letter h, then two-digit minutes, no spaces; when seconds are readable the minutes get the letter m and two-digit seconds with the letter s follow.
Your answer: 6h37
